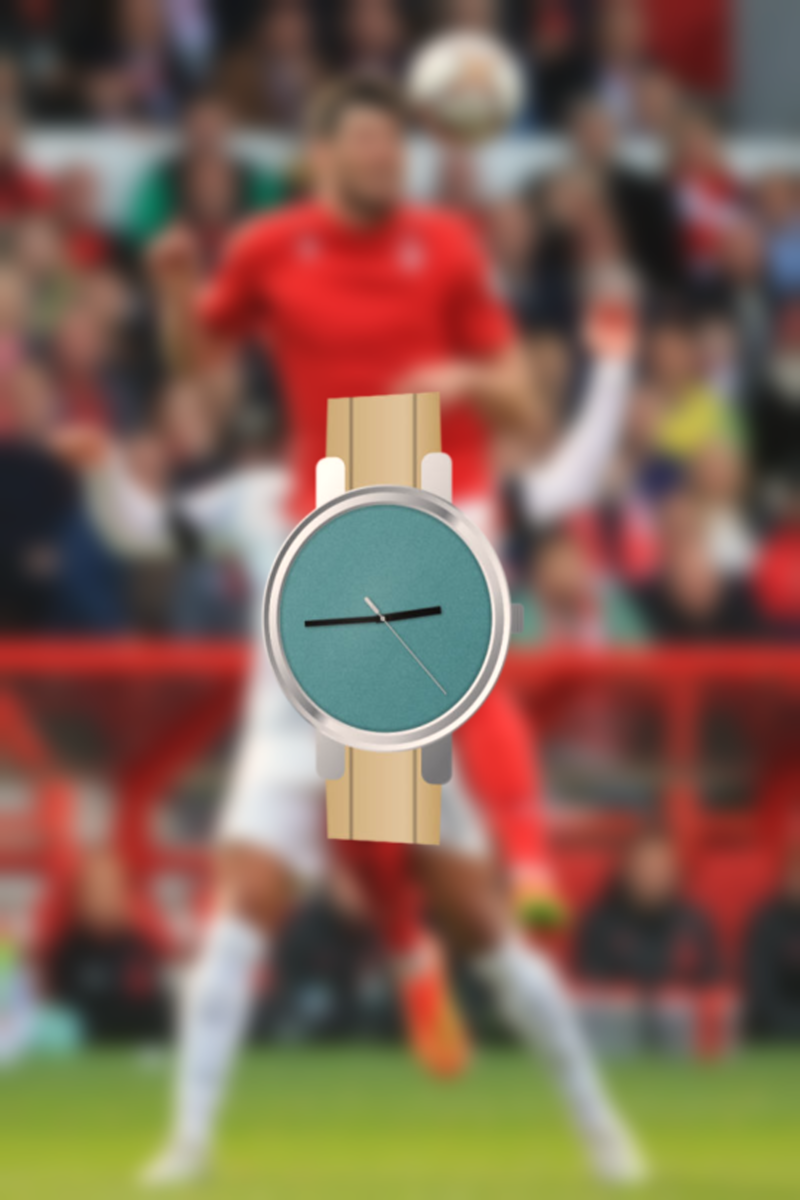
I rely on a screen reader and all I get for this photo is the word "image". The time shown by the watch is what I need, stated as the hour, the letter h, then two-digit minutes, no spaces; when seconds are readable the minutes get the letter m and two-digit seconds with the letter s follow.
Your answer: 2h44m23s
